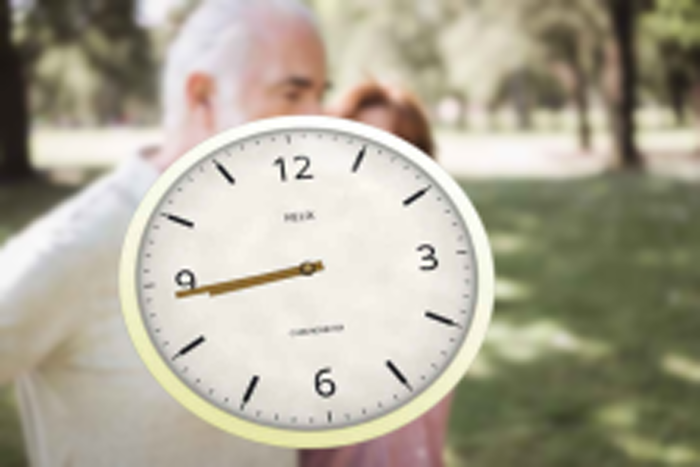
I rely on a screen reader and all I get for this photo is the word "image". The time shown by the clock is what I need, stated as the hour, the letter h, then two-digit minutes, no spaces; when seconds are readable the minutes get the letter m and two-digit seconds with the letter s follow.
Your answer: 8h44
